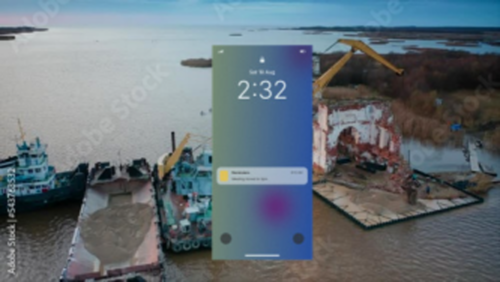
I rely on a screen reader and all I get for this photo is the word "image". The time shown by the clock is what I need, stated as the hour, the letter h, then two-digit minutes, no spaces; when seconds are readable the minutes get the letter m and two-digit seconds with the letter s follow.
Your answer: 2h32
